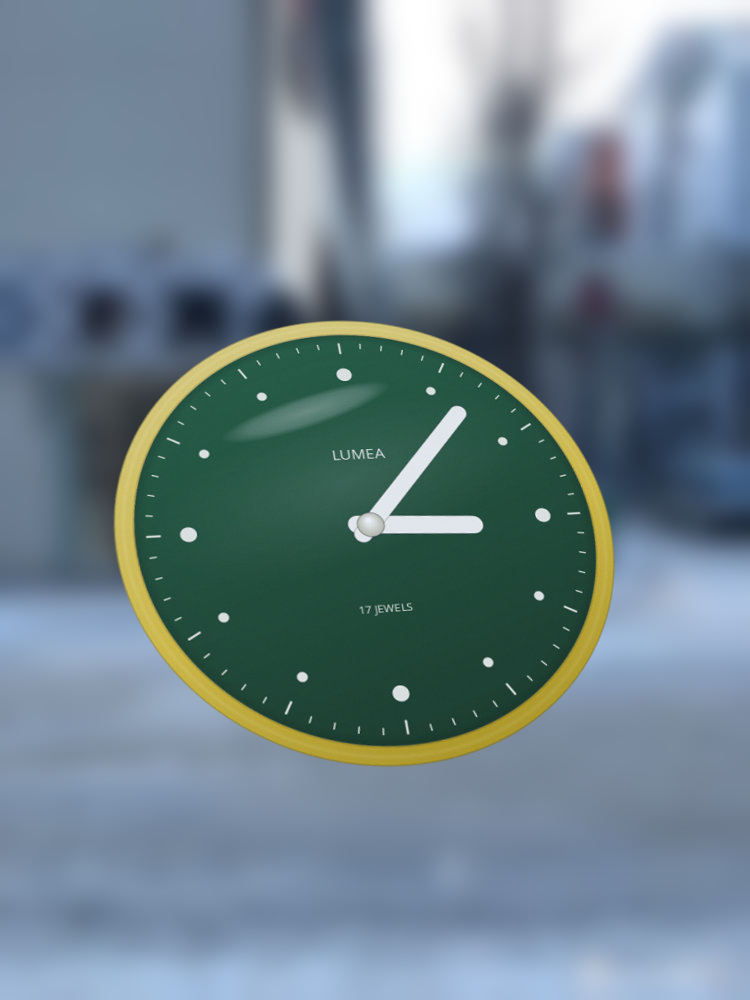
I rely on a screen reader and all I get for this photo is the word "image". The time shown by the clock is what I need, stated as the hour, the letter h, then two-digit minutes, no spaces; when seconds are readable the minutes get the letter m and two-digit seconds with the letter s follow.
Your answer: 3h07
